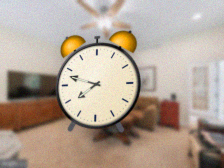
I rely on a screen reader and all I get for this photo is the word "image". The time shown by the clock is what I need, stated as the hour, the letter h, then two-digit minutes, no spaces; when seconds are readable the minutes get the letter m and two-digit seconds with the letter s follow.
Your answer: 7h48
